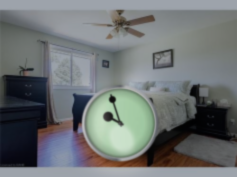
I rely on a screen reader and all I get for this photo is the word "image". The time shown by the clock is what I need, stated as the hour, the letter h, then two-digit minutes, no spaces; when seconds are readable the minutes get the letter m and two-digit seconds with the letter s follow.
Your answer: 9h57
